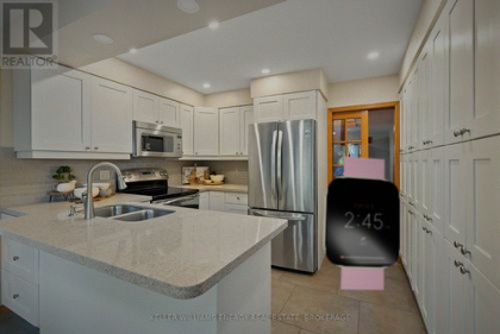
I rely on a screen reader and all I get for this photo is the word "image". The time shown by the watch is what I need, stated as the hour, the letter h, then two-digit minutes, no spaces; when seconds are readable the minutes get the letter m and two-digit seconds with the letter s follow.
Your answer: 2h45
